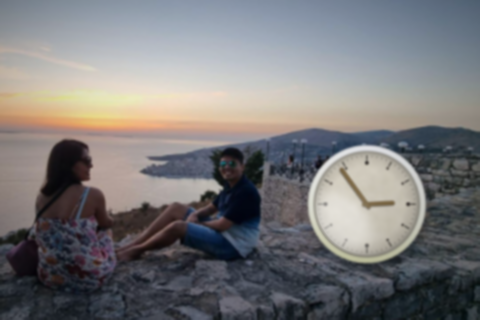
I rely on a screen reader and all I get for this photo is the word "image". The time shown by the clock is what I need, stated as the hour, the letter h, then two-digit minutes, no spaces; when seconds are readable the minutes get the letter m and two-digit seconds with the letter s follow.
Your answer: 2h54
